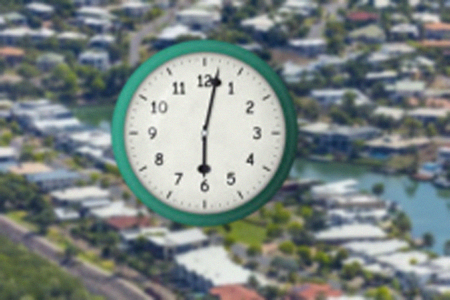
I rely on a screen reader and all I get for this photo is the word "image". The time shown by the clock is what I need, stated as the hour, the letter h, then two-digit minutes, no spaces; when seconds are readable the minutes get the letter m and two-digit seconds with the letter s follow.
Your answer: 6h02
